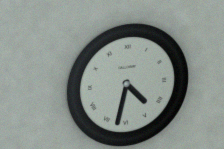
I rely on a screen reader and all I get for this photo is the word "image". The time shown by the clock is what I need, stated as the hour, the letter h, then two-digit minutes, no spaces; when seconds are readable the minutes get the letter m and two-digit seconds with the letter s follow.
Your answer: 4h32
